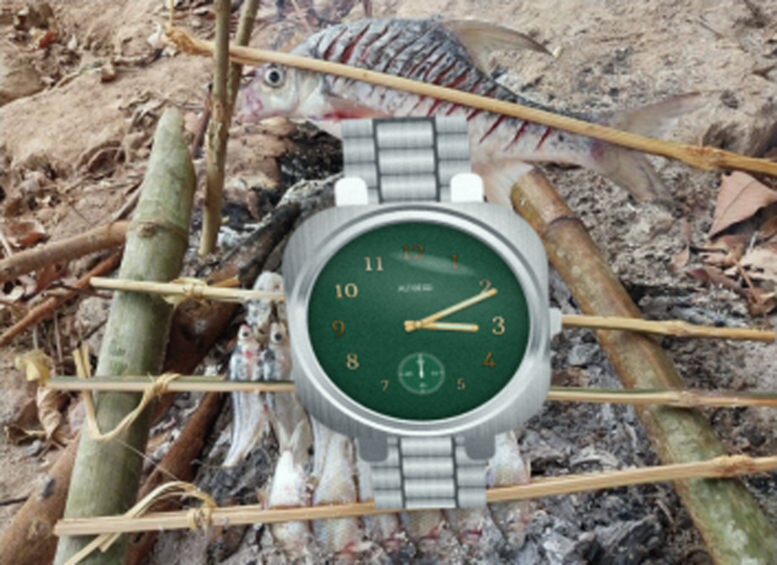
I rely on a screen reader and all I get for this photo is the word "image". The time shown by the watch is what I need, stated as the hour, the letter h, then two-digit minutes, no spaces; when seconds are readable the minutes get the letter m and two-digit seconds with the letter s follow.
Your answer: 3h11
